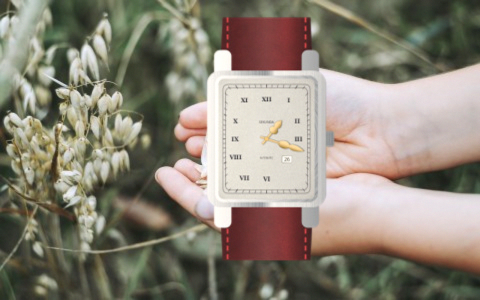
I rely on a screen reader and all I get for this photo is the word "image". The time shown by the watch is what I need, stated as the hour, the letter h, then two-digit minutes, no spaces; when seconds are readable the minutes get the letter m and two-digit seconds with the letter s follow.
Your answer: 1h18
